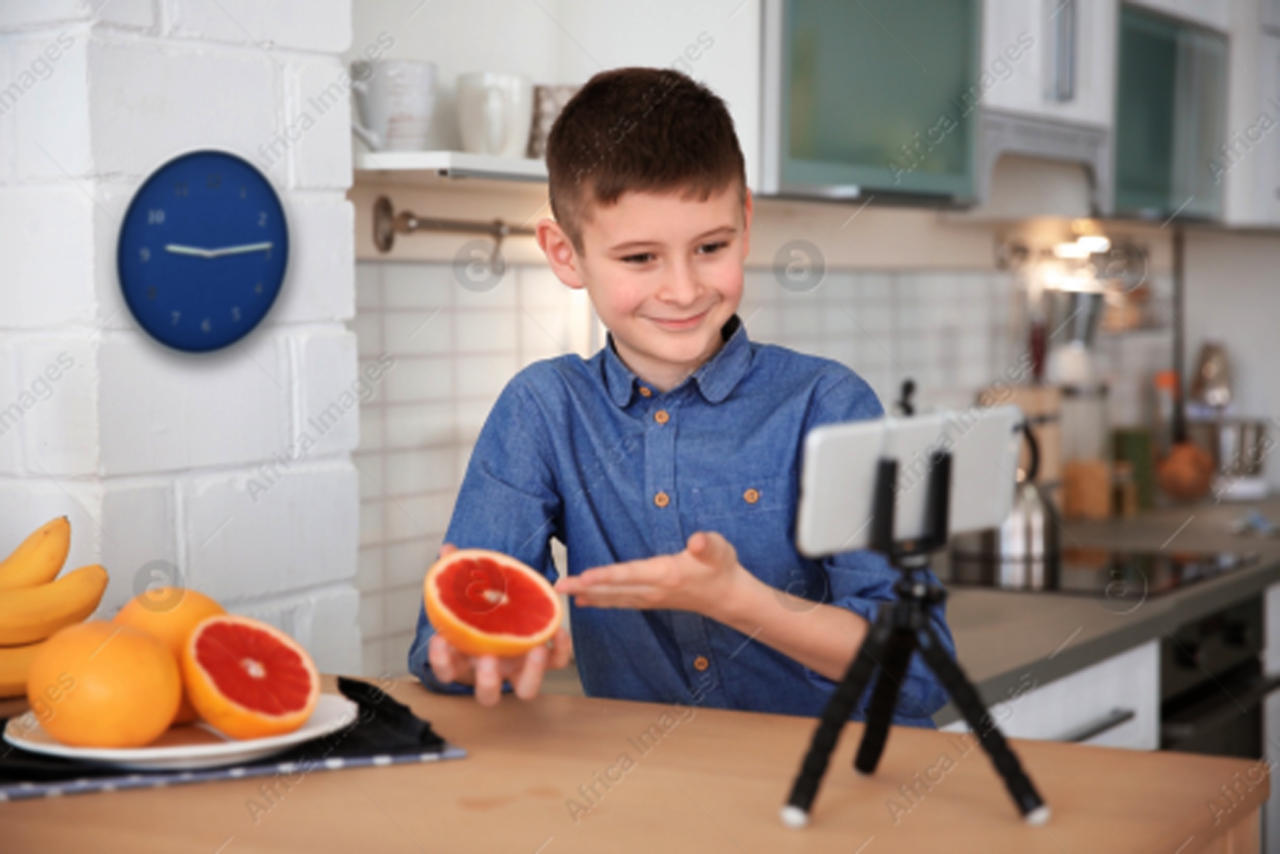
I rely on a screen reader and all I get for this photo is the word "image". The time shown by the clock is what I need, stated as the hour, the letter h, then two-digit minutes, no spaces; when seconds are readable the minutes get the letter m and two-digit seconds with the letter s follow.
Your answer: 9h14
